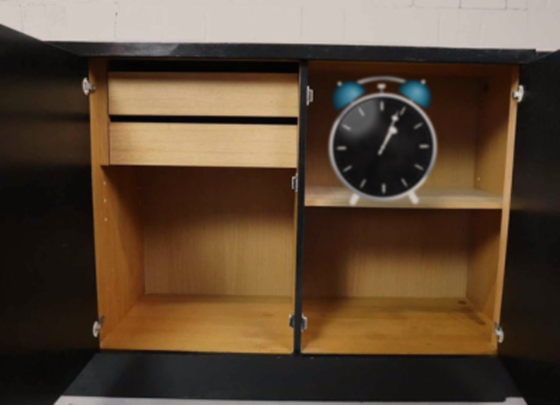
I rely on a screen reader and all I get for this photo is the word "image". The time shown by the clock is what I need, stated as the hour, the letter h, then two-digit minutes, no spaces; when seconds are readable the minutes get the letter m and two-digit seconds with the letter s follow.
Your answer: 1h04
